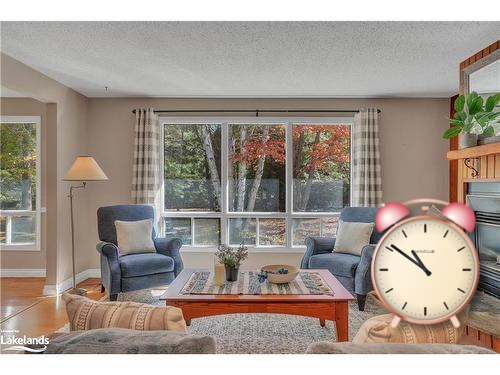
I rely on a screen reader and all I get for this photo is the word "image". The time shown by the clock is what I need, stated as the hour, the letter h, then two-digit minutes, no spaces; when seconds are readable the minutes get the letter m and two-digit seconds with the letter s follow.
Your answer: 10h51
